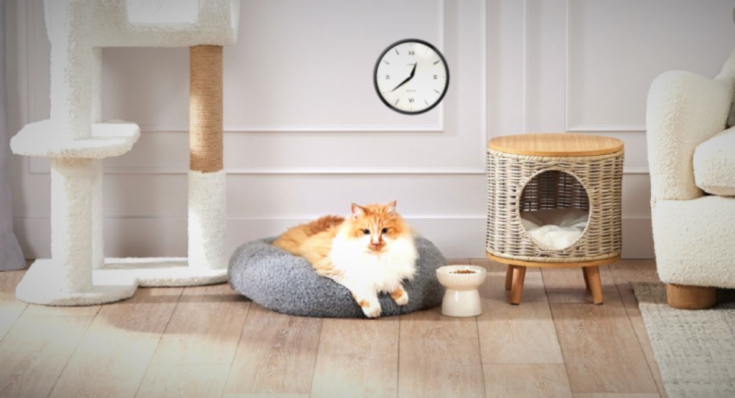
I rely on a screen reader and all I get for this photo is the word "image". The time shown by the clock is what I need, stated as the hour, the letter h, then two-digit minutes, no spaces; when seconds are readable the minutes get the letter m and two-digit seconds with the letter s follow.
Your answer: 12h39
